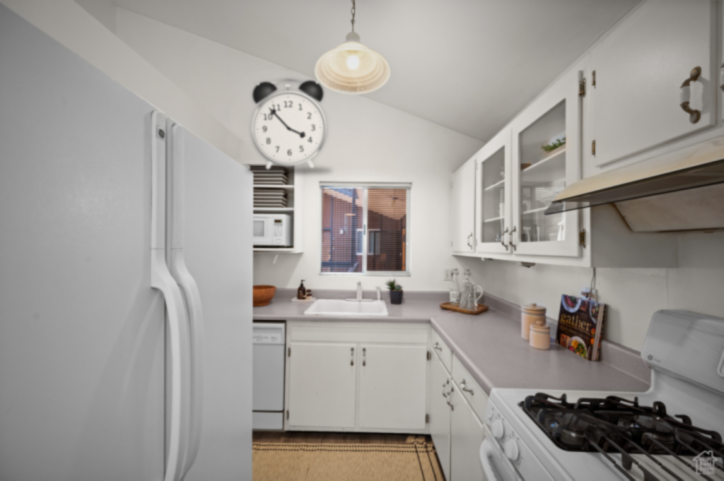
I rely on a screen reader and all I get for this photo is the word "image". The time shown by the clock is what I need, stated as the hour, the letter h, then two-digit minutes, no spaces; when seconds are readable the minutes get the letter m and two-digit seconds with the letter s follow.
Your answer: 3h53
